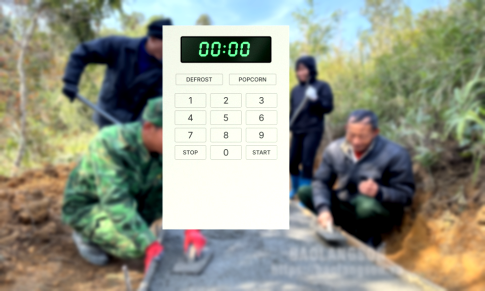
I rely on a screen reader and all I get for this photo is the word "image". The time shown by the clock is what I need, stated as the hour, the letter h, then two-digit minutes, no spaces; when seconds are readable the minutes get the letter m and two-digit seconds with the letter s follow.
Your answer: 0h00
